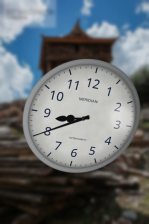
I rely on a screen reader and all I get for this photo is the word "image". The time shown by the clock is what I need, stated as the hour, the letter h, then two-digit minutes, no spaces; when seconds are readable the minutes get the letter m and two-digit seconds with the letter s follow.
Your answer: 8h40
